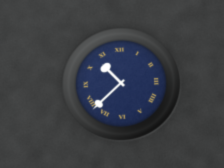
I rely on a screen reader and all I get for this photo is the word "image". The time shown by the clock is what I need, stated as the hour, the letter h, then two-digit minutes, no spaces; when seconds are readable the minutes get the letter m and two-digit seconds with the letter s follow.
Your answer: 10h38
